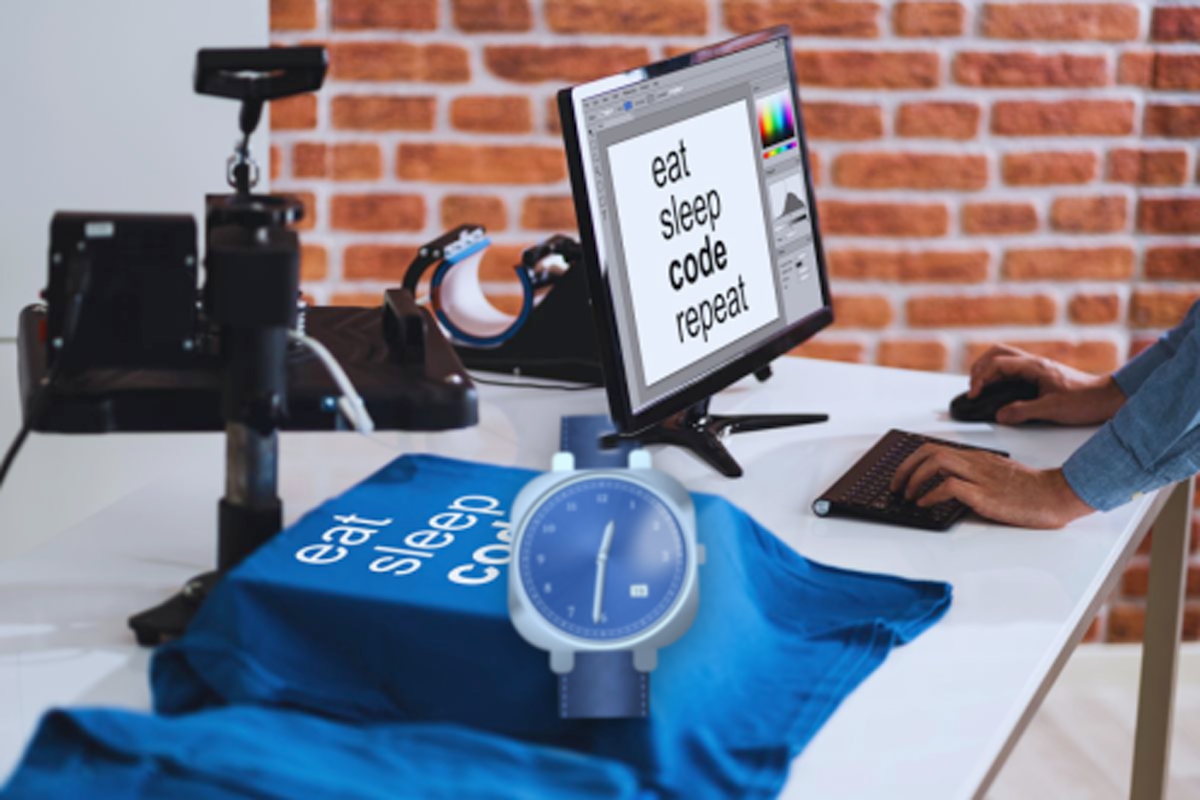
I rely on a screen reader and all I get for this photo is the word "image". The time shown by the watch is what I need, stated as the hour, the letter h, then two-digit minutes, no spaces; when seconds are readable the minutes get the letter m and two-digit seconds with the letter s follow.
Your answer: 12h31
